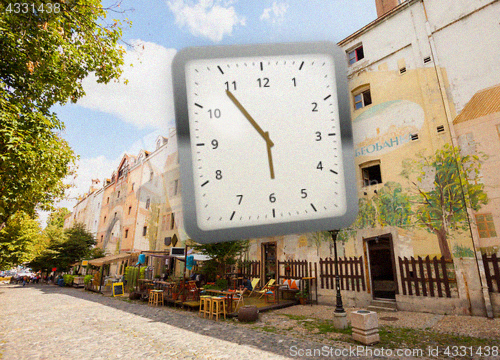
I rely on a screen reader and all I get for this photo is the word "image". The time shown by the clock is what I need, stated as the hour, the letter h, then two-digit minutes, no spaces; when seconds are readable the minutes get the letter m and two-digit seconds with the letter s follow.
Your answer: 5h54
